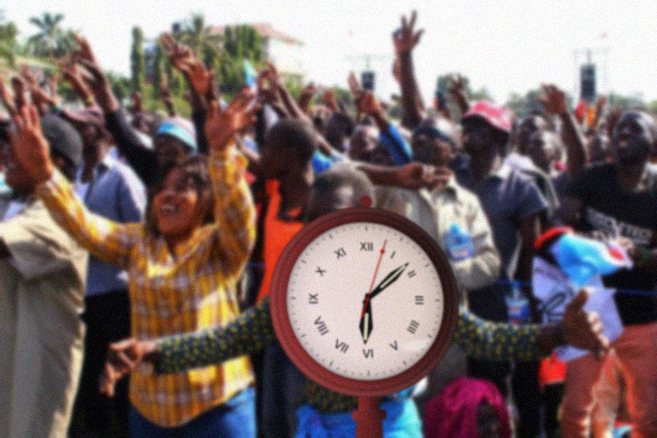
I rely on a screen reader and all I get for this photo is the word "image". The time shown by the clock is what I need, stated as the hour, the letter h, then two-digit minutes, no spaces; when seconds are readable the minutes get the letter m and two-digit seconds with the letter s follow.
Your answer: 6h08m03s
